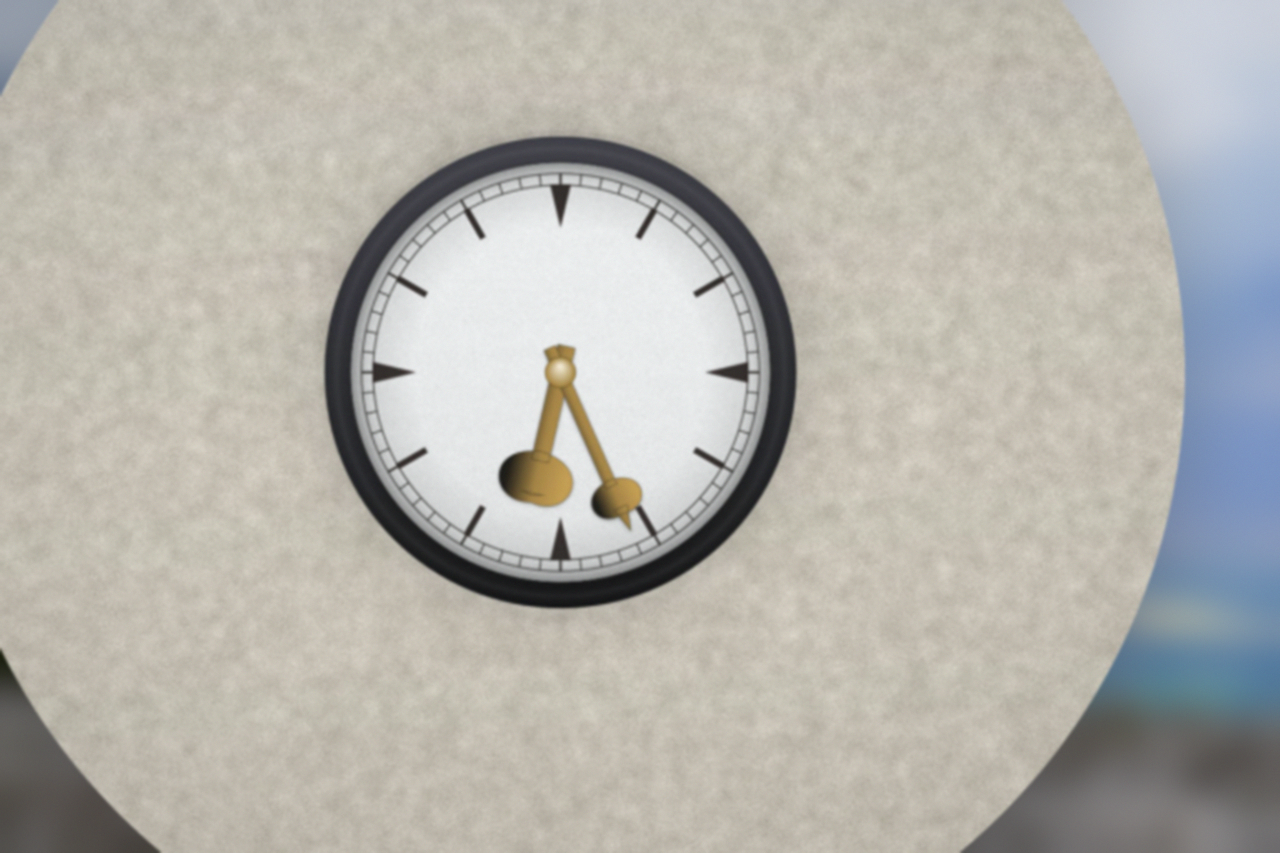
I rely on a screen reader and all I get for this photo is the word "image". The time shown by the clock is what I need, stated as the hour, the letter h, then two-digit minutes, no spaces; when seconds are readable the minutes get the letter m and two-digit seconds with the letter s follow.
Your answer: 6h26
